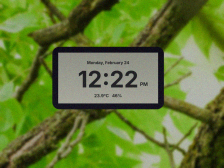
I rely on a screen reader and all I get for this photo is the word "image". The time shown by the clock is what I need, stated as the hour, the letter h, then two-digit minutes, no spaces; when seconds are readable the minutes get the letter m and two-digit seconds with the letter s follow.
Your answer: 12h22
